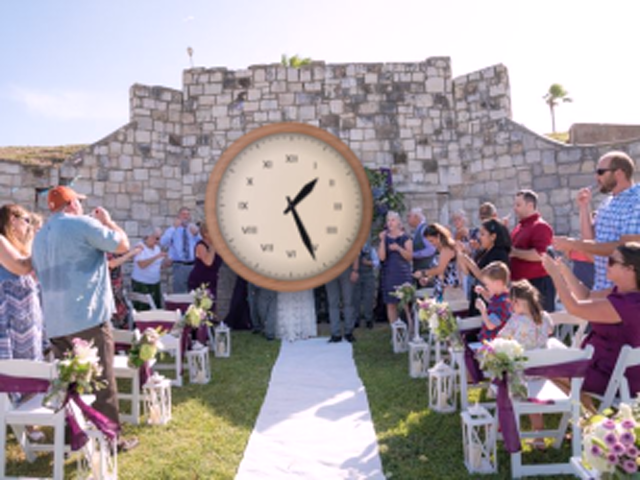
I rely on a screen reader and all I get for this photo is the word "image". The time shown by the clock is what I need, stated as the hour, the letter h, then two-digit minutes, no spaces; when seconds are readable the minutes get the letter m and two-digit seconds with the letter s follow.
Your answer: 1h26
